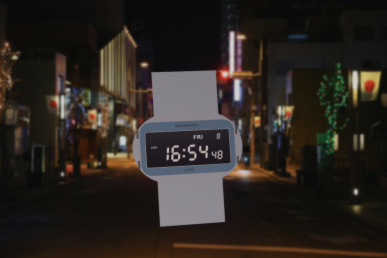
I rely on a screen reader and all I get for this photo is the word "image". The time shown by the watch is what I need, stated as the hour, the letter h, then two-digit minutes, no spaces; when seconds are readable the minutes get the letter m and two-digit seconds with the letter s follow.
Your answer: 16h54m48s
